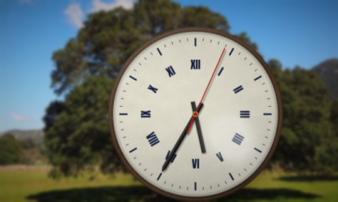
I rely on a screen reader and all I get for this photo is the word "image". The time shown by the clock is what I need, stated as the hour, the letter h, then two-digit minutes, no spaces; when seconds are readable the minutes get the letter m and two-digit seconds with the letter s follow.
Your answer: 5h35m04s
